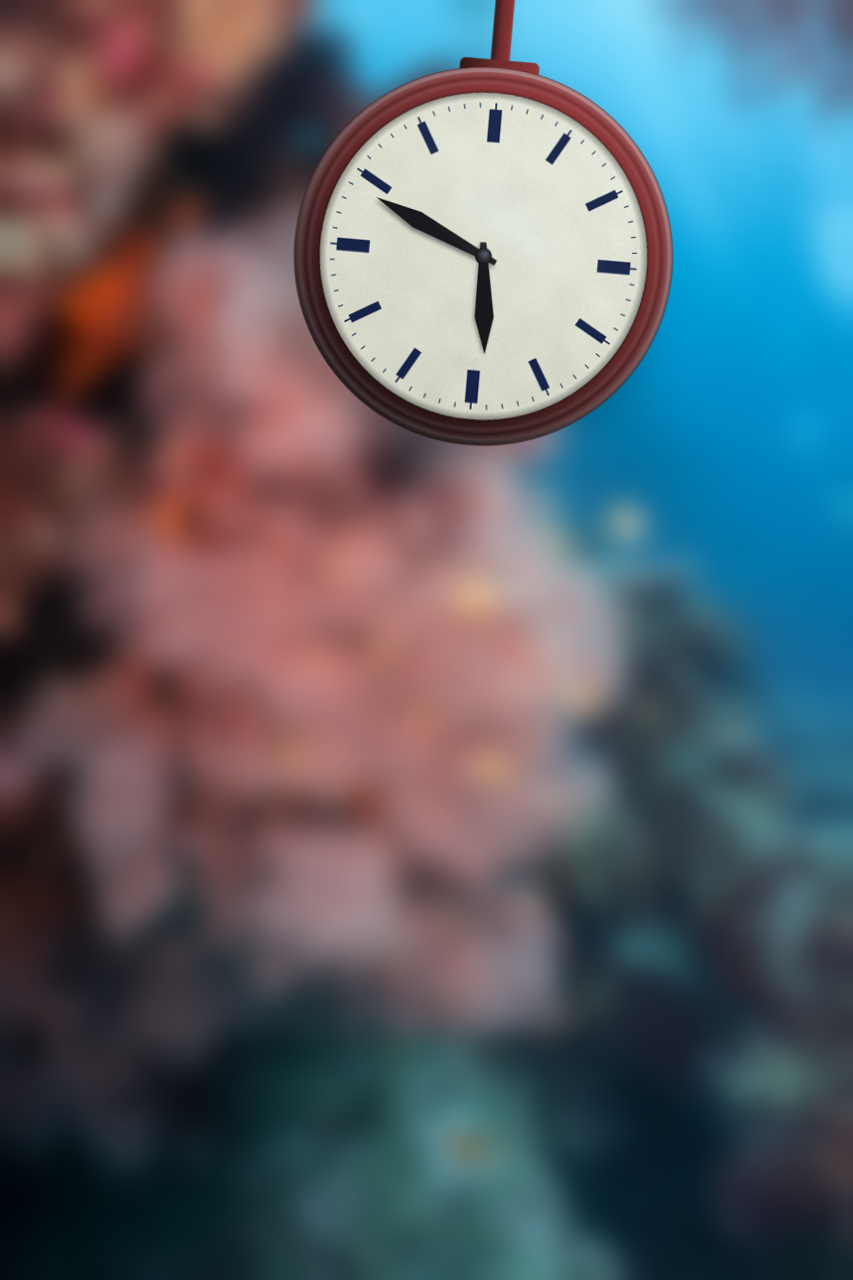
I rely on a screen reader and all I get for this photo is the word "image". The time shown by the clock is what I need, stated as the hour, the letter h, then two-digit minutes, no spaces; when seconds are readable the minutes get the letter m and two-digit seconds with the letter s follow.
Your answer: 5h49
